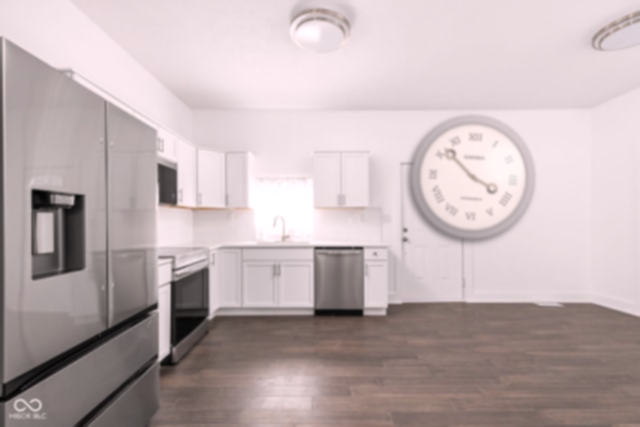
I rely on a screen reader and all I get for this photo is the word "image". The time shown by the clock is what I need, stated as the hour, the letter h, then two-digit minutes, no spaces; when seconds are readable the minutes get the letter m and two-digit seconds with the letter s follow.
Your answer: 3h52
